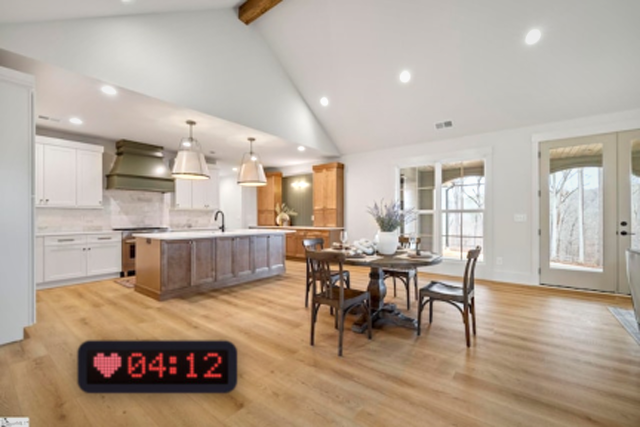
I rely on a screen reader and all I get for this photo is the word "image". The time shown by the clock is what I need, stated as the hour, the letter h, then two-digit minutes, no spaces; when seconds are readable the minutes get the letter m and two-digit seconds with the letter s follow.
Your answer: 4h12
